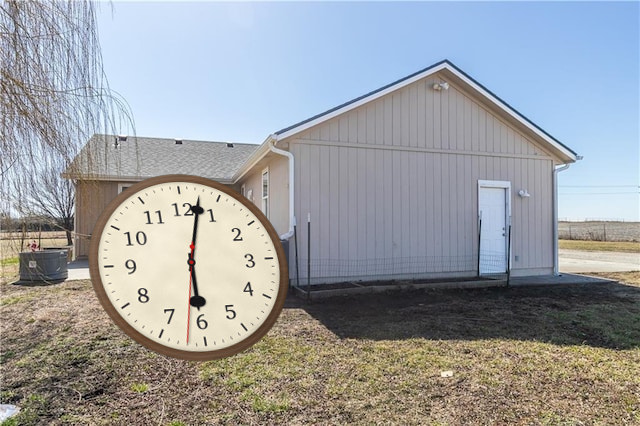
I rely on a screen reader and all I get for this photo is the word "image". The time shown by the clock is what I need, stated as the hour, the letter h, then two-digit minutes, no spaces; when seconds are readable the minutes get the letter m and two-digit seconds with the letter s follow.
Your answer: 6h02m32s
